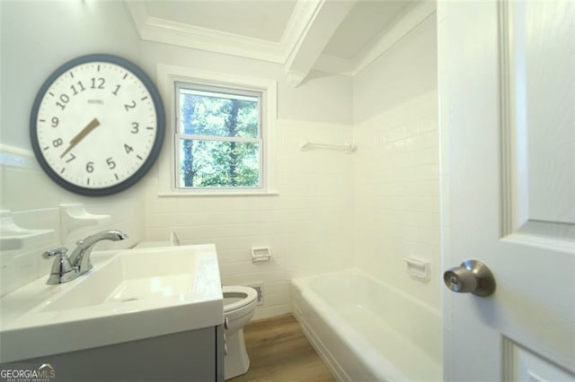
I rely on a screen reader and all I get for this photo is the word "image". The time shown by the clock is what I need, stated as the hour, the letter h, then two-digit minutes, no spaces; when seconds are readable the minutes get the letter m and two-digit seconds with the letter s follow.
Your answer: 7h37
